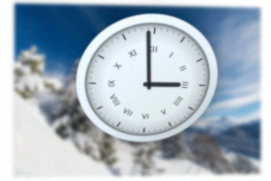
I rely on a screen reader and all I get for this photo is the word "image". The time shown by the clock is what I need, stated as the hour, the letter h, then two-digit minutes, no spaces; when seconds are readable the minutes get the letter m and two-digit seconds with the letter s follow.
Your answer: 2h59
